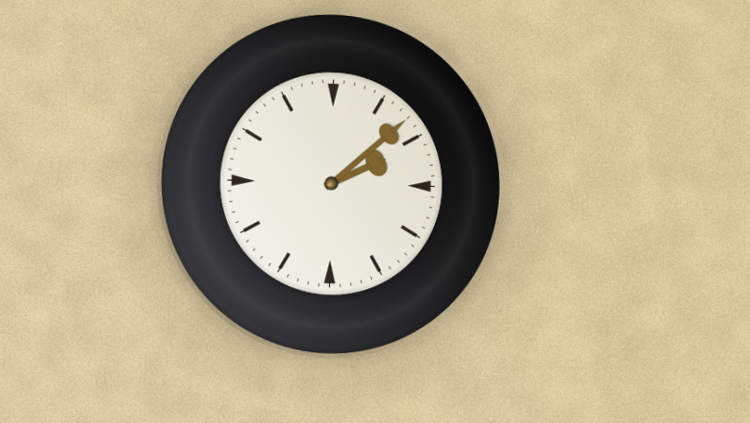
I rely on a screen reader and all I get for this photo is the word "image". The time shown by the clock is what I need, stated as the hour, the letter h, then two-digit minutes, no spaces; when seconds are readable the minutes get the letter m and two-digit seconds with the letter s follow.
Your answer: 2h08
